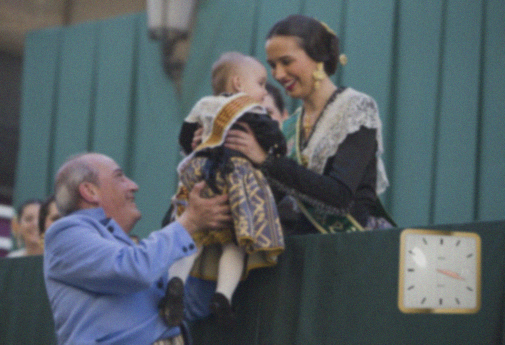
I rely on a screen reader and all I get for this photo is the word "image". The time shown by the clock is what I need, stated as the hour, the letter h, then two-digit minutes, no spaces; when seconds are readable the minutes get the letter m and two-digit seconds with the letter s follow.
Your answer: 3h18
